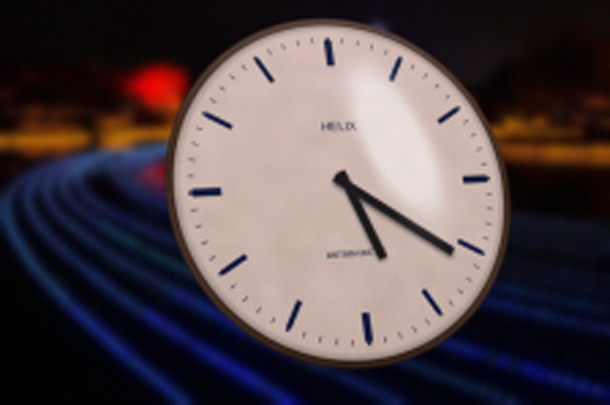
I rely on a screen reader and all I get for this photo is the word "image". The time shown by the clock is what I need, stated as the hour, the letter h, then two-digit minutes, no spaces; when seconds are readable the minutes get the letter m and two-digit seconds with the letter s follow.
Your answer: 5h21
